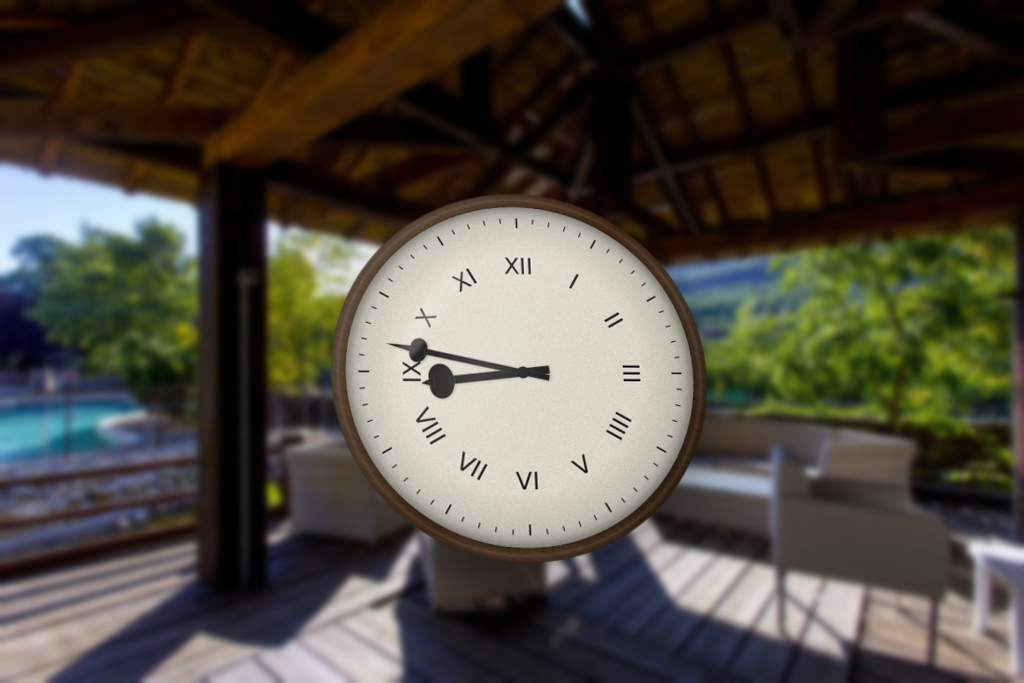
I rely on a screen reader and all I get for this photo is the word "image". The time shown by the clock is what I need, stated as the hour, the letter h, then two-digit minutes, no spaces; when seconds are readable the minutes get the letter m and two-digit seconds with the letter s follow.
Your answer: 8h47
